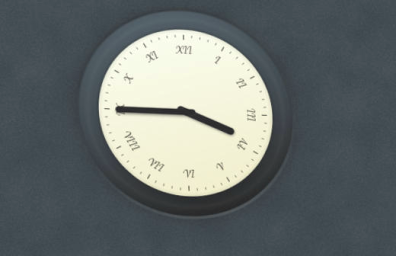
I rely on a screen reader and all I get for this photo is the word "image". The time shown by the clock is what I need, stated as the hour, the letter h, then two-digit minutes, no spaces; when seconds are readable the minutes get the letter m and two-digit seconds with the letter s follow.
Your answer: 3h45
